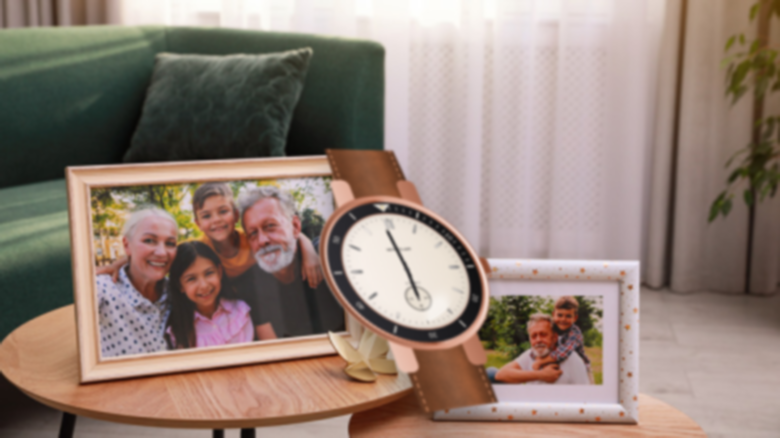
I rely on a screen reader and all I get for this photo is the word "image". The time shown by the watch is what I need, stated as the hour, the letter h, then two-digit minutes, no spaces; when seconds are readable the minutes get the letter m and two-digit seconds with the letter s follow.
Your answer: 5h59
